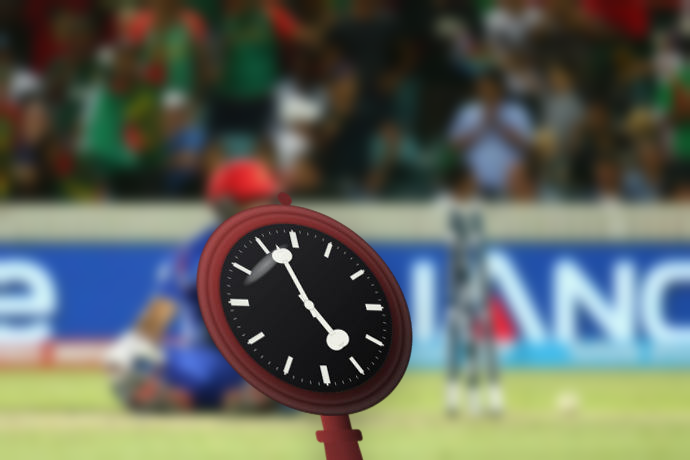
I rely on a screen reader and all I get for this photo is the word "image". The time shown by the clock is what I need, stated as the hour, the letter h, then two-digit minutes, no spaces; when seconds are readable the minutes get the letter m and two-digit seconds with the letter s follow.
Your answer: 4h57
